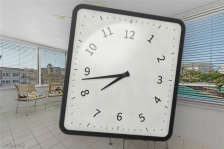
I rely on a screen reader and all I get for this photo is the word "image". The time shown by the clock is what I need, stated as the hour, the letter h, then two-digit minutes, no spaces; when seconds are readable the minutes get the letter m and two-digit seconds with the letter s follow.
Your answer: 7h43
